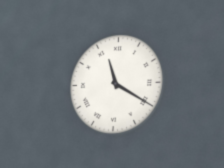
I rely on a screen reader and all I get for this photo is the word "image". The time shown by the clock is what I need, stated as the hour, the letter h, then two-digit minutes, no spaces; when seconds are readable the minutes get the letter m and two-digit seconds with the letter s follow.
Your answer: 11h20
